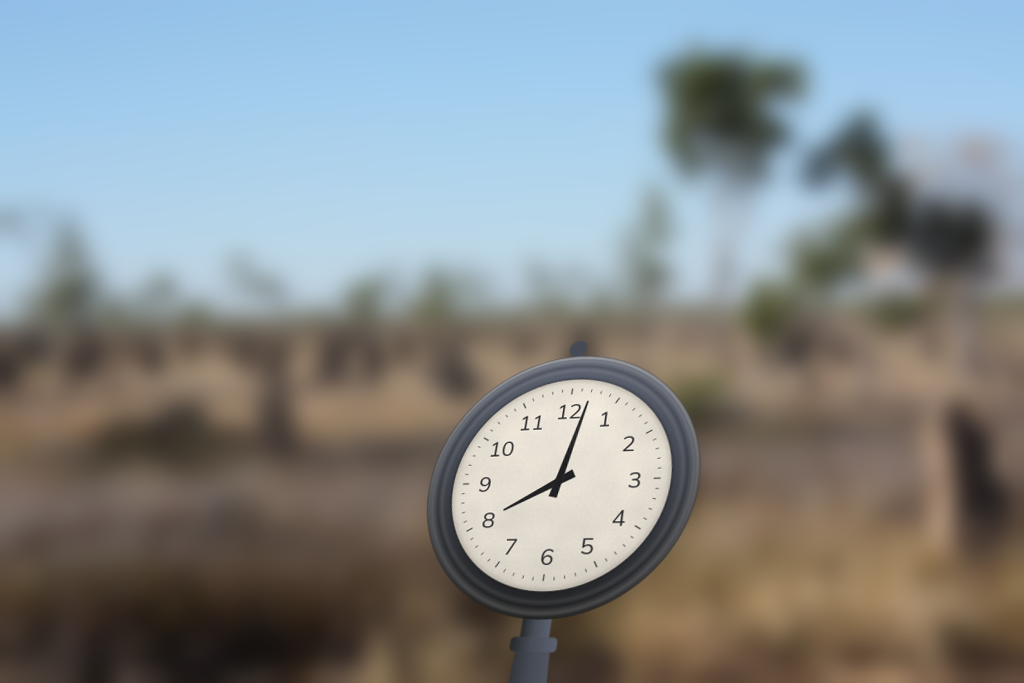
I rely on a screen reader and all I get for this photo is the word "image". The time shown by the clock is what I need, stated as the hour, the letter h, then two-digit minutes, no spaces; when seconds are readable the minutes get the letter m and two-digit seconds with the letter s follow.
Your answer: 8h02
